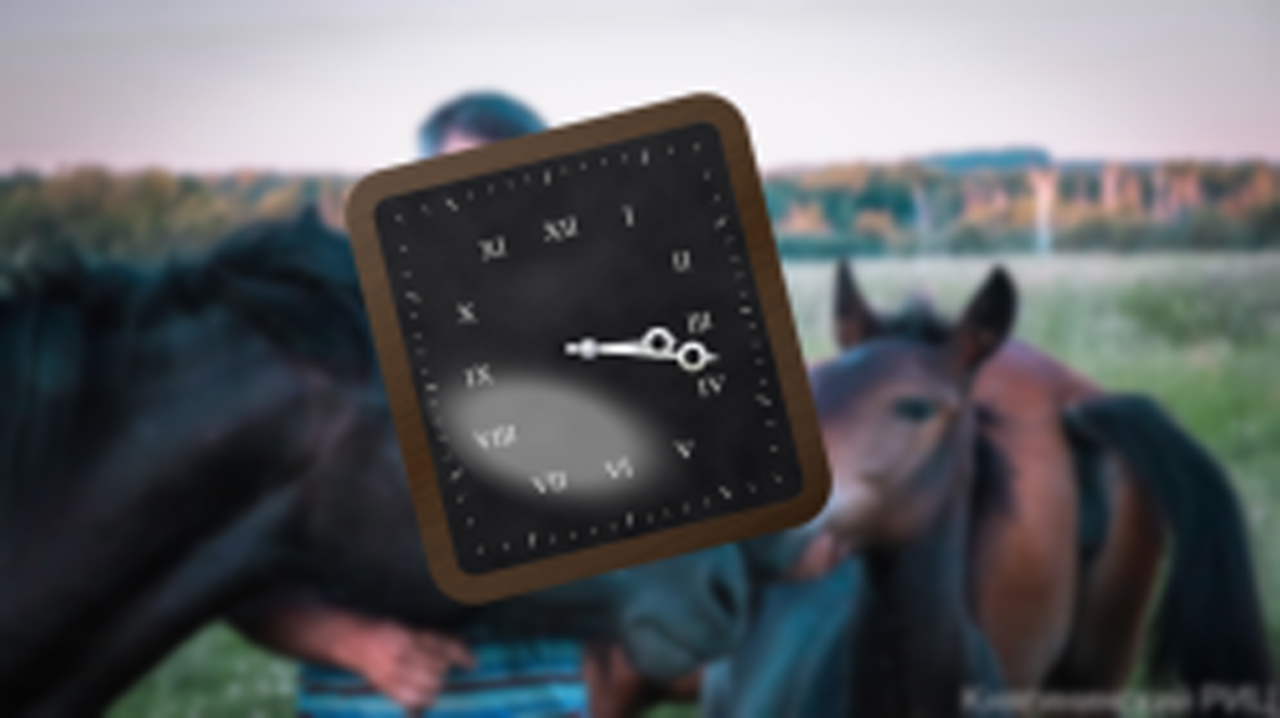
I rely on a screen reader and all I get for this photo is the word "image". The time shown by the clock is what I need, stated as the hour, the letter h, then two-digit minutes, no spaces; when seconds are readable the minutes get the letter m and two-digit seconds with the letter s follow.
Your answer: 3h18
